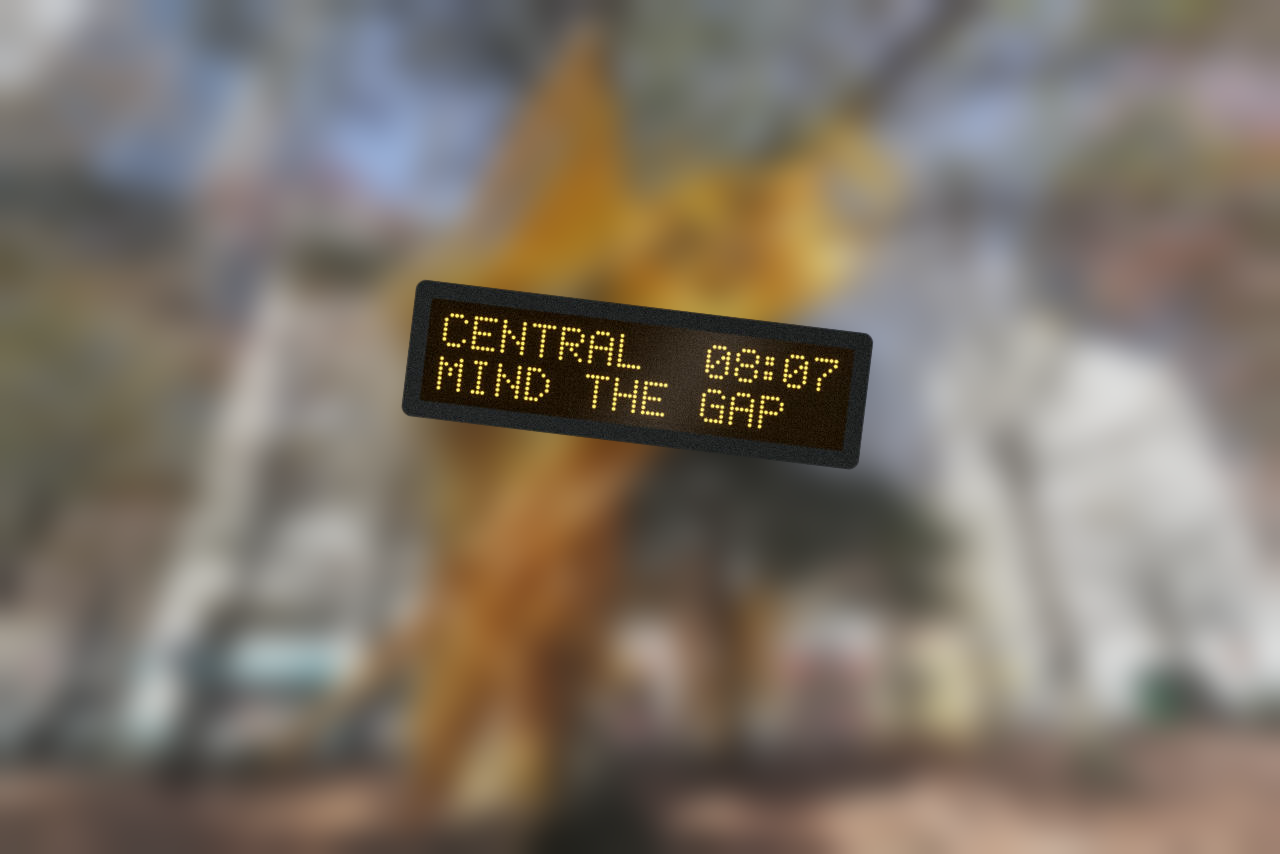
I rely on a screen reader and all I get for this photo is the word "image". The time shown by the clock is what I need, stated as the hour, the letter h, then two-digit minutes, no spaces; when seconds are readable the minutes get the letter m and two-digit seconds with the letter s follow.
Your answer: 8h07
